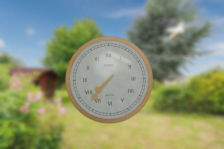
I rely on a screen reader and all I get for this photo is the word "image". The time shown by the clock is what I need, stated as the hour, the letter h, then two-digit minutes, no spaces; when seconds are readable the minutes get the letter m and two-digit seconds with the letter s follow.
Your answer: 7h37
